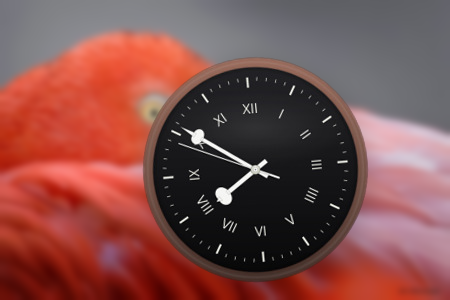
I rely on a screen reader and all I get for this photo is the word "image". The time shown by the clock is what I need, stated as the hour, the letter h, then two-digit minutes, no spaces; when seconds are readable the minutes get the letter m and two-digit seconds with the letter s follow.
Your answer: 7h50m49s
